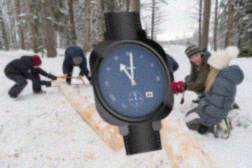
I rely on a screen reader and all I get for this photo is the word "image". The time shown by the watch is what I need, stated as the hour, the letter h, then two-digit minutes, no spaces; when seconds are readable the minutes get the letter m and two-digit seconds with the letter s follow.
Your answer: 11h01
